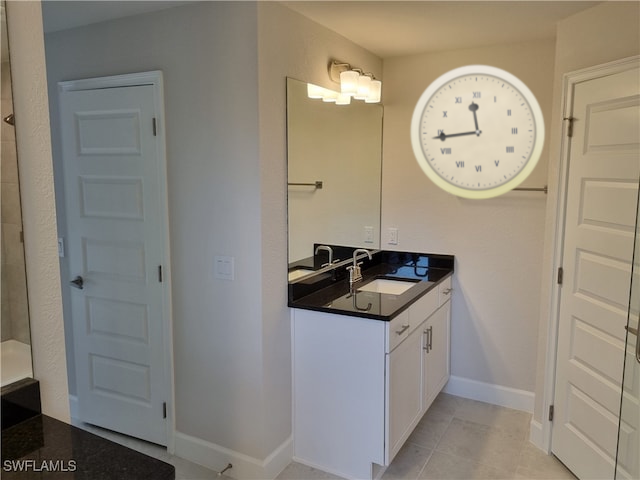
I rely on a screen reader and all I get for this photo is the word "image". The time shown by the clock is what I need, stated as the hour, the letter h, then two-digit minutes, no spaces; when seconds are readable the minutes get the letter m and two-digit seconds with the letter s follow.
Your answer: 11h44
